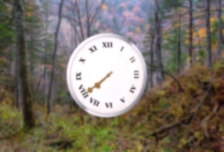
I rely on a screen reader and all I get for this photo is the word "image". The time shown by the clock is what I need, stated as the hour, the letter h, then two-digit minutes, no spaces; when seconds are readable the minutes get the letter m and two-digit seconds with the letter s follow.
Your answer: 7h39
